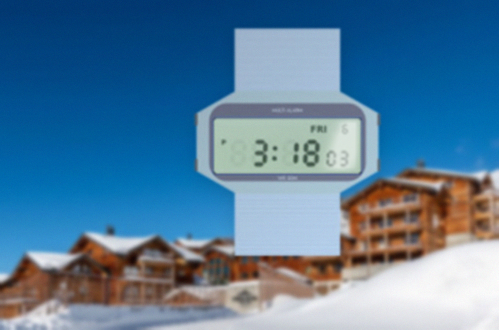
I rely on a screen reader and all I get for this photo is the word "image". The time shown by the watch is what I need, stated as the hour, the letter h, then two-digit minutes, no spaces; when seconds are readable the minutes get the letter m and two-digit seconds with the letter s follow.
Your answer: 3h18m03s
